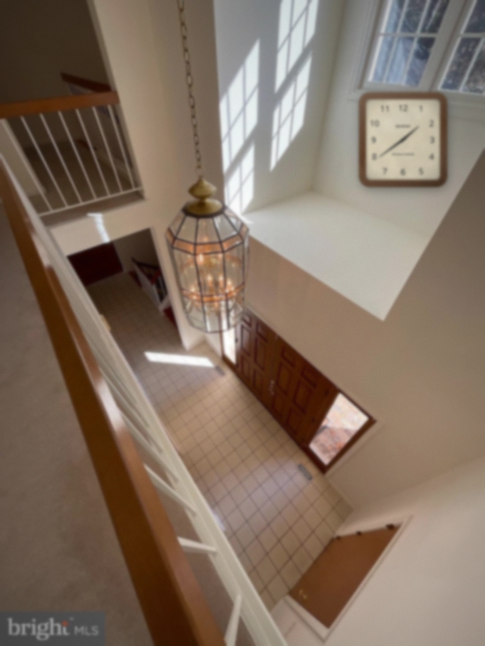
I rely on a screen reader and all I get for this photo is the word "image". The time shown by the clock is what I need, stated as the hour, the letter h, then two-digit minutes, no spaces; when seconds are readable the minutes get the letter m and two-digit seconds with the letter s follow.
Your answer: 1h39
